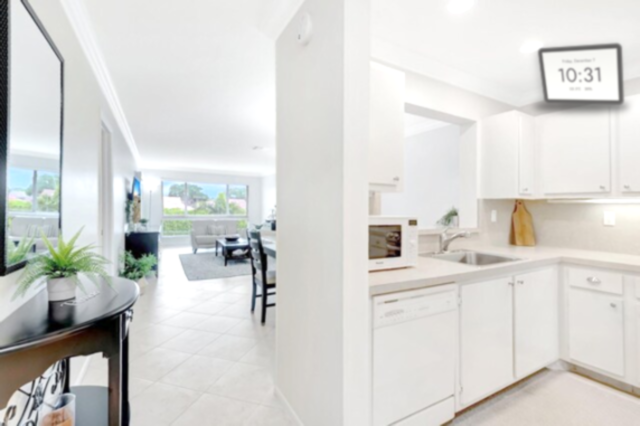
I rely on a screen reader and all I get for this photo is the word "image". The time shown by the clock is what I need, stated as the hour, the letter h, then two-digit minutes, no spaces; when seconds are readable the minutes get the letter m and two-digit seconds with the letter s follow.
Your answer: 10h31
